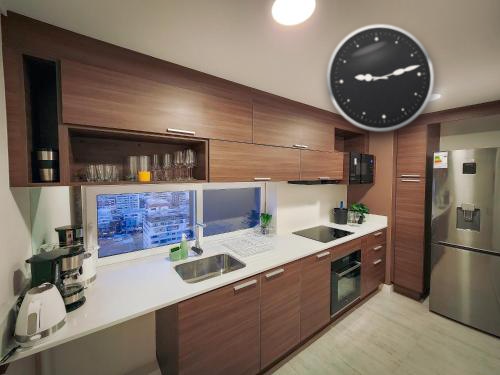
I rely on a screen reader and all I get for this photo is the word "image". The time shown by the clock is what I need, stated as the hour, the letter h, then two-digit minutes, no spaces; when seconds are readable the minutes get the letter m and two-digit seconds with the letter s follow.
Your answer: 9h13
